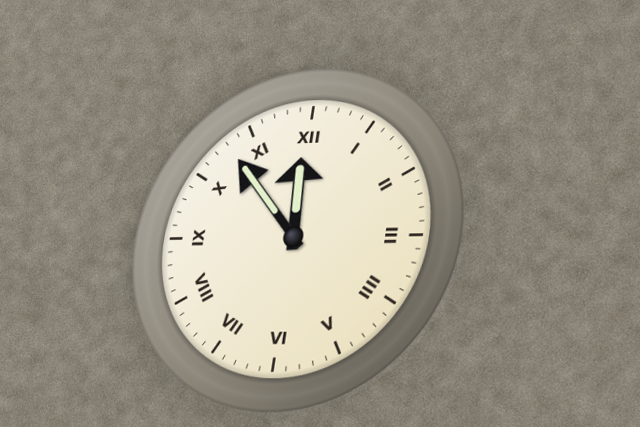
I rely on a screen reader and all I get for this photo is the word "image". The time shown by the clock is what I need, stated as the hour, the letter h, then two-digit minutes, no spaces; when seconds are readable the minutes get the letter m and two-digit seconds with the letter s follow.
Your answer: 11h53
